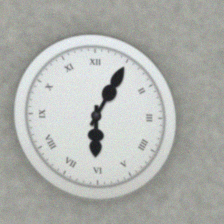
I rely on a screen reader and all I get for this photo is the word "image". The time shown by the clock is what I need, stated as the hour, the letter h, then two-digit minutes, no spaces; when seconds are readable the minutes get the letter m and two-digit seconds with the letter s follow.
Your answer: 6h05
